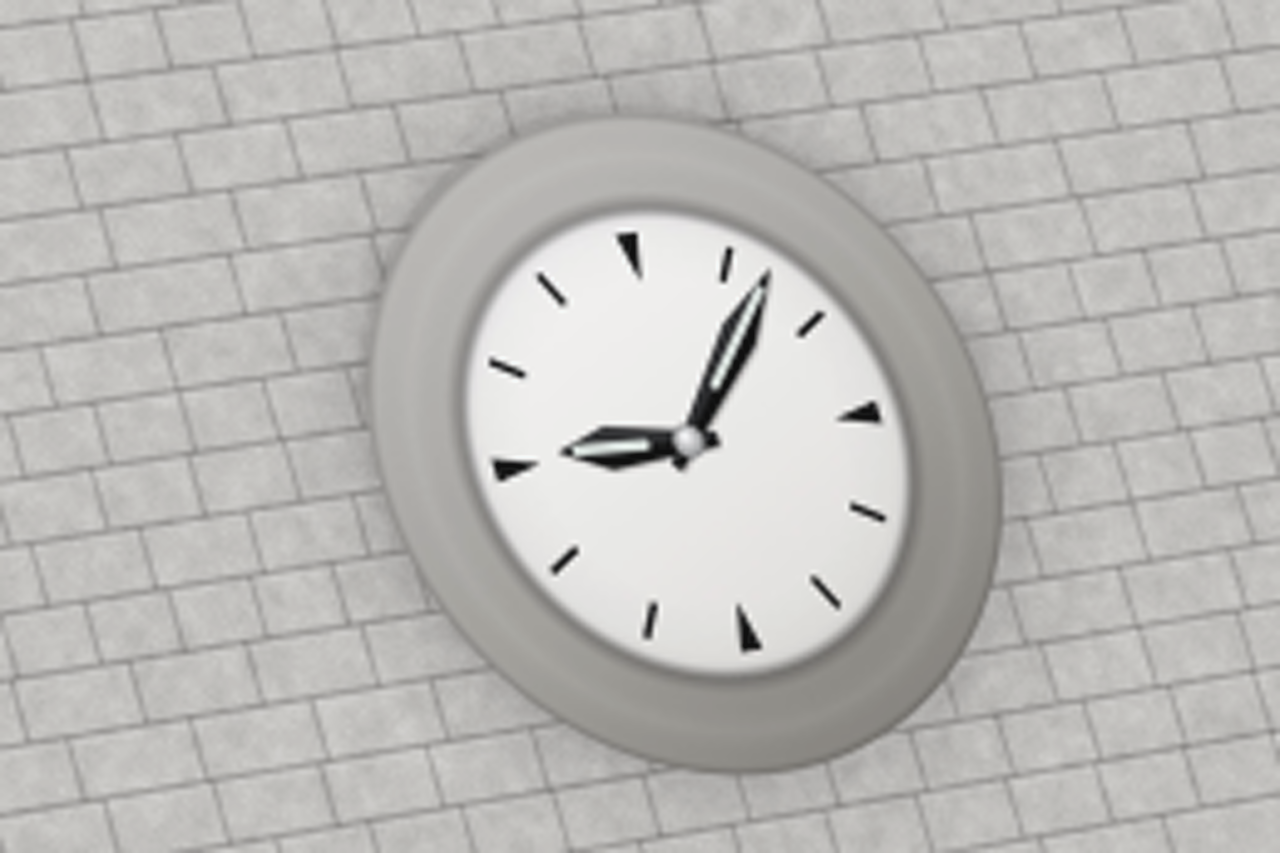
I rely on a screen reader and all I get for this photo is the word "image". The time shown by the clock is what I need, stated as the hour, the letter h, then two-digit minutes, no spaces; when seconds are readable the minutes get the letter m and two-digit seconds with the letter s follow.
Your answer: 9h07
